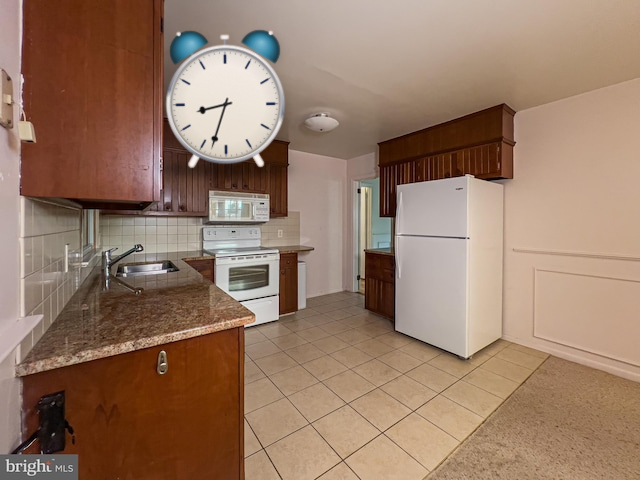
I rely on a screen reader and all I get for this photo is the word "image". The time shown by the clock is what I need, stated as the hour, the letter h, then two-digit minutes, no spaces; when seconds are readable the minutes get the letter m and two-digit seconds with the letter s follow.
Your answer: 8h33
